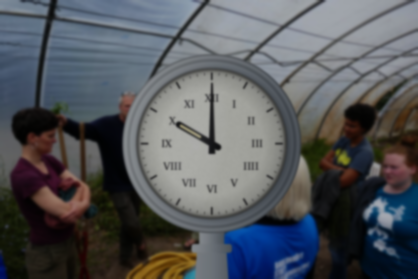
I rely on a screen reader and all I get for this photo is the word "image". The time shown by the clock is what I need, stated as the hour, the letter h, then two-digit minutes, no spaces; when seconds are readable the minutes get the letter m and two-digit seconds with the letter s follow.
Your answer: 10h00
